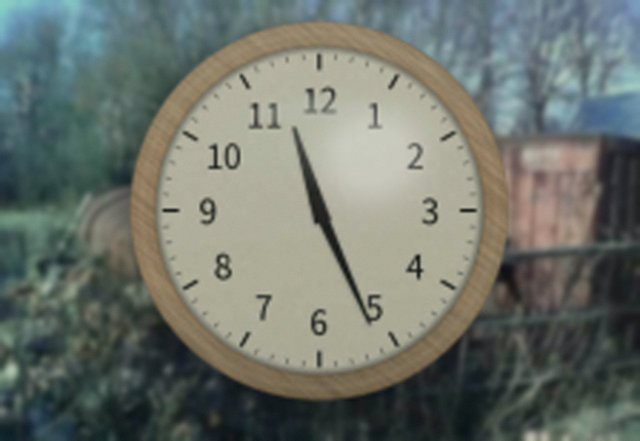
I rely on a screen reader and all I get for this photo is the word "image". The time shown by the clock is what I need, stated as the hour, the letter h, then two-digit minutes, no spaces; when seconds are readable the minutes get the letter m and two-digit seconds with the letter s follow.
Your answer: 11h26
